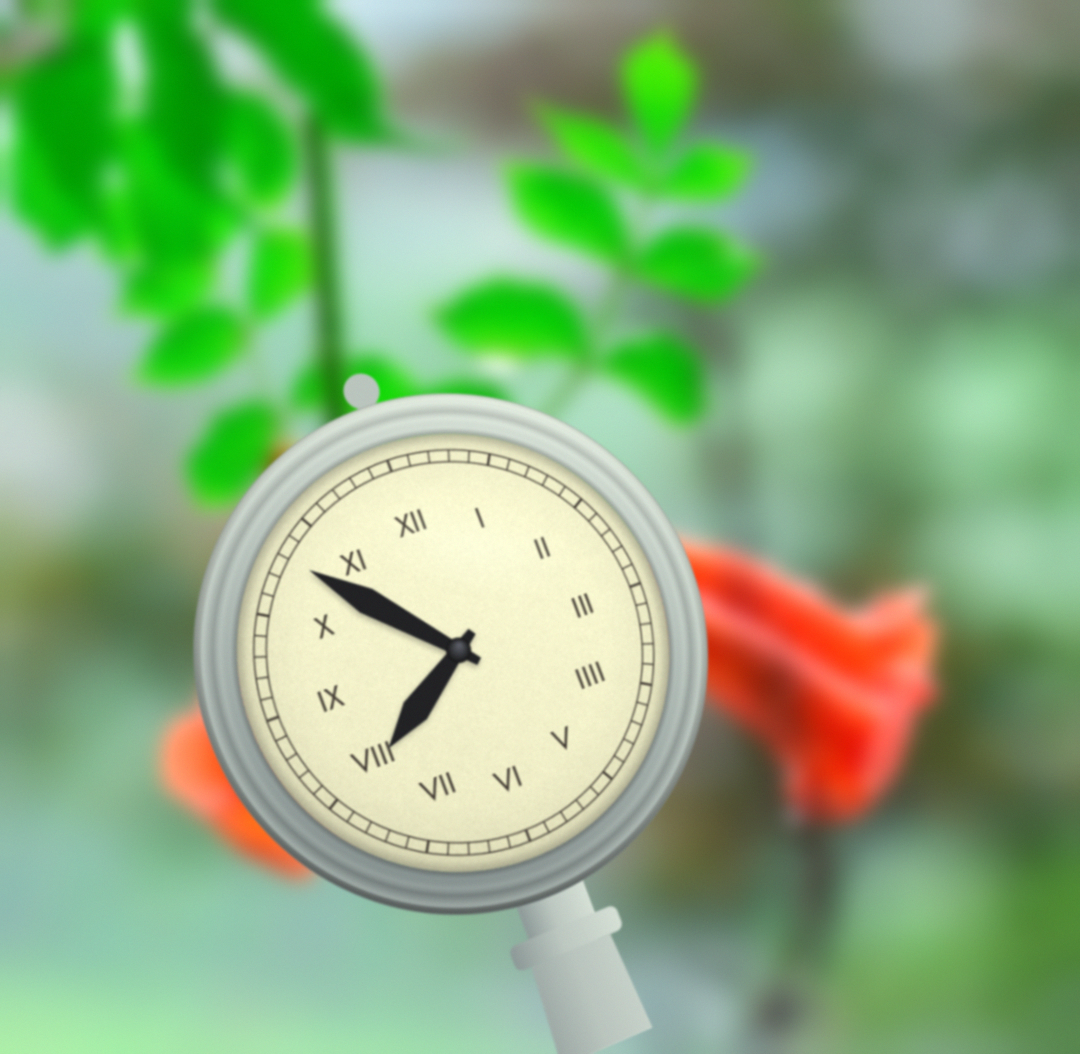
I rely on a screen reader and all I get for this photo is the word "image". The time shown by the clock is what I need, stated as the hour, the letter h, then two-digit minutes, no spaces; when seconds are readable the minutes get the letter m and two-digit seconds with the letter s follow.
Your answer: 7h53
